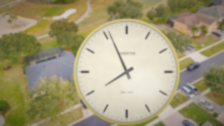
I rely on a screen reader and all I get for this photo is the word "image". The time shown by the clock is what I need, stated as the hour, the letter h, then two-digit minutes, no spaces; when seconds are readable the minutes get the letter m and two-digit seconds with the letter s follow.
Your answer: 7h56
